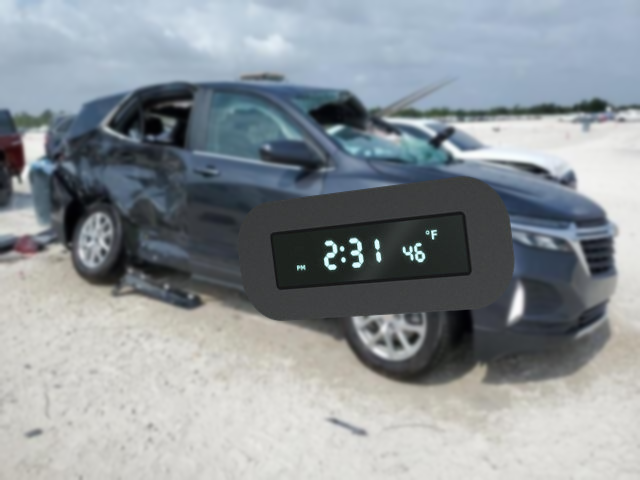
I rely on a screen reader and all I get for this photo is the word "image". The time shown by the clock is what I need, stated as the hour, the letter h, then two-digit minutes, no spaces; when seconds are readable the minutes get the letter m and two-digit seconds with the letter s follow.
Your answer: 2h31
